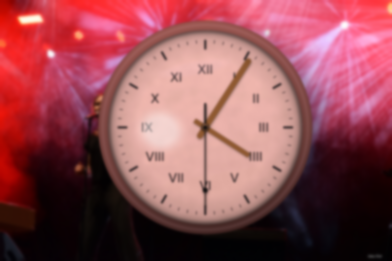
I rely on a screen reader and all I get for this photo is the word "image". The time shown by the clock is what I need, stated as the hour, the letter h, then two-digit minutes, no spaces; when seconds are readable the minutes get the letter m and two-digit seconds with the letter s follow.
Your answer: 4h05m30s
